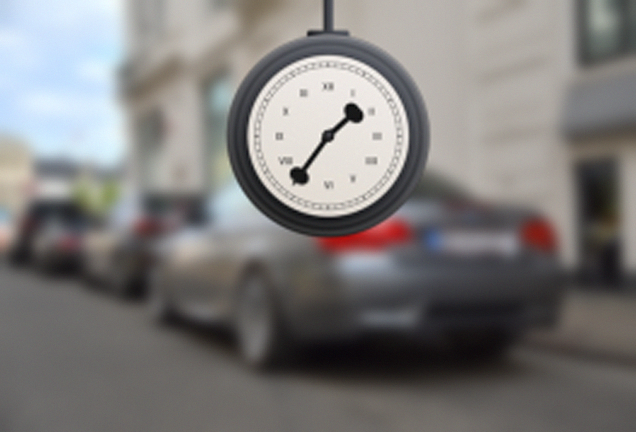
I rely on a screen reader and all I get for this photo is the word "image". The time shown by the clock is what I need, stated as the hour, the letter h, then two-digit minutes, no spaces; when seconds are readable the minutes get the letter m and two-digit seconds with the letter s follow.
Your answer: 1h36
